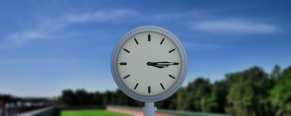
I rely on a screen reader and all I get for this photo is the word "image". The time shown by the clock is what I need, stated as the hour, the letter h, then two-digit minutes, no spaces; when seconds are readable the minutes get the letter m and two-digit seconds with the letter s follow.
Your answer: 3h15
